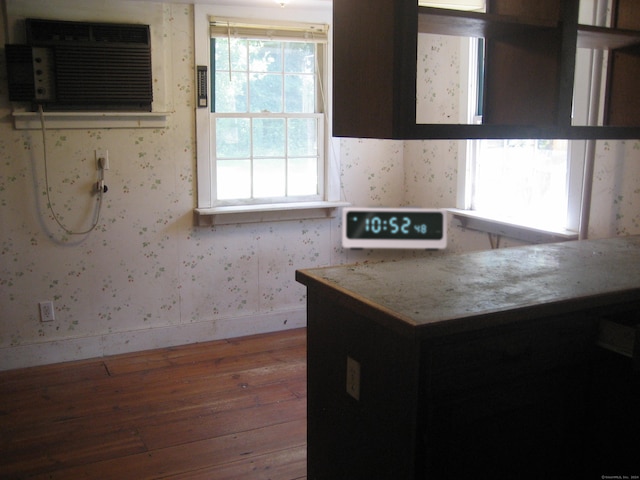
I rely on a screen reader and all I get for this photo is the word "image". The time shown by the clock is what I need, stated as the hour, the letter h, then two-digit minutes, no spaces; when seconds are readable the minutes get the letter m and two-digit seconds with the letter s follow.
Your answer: 10h52
